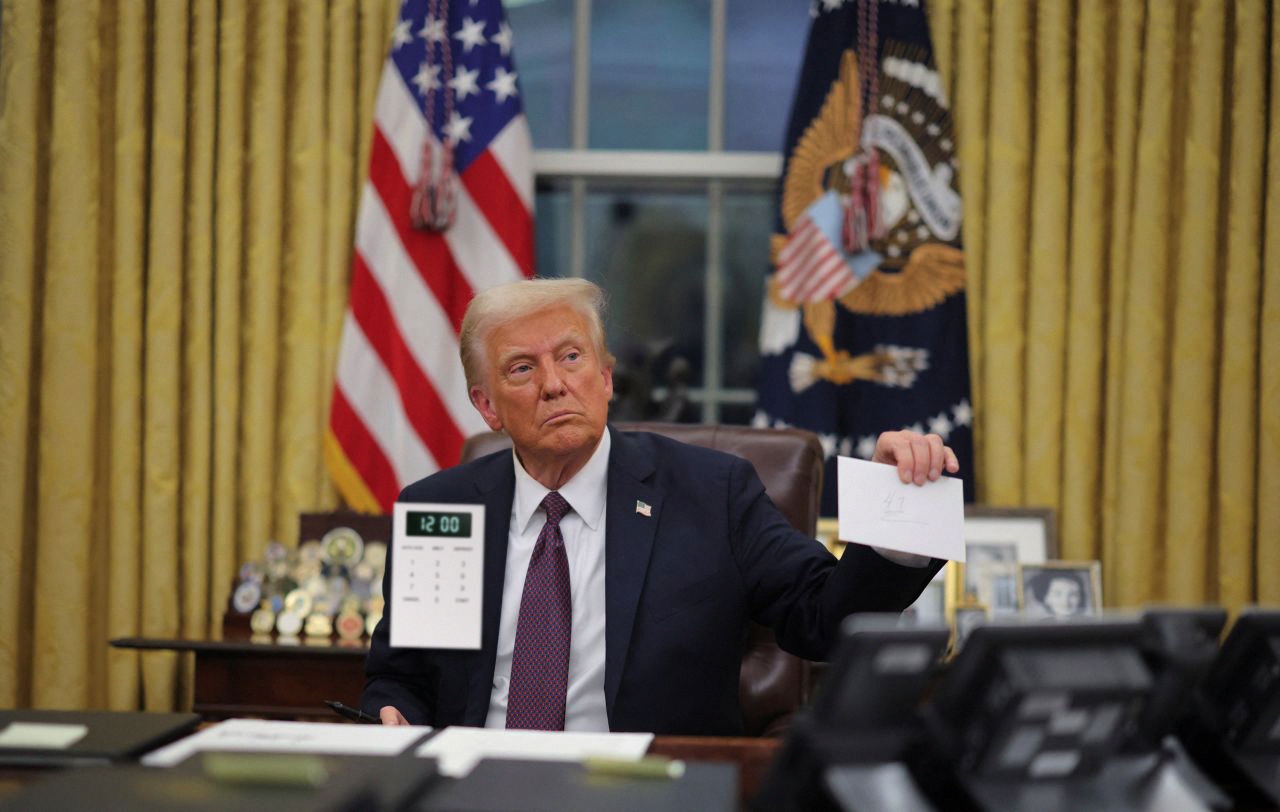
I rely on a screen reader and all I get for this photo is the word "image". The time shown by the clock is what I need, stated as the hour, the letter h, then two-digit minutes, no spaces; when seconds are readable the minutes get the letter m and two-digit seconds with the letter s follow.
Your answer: 12h00
